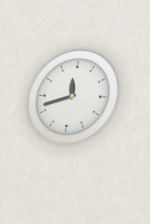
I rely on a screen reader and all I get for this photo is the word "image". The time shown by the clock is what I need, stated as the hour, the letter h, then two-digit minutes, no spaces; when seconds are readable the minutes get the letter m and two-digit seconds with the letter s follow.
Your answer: 11h42
